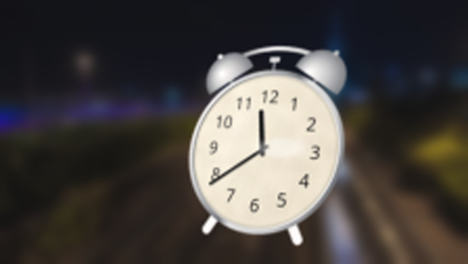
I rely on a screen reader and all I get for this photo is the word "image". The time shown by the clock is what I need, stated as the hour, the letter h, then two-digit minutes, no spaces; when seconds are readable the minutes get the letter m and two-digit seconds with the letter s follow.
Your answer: 11h39
